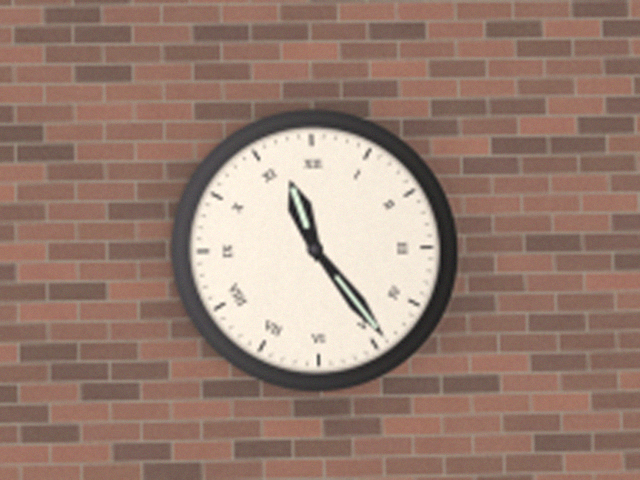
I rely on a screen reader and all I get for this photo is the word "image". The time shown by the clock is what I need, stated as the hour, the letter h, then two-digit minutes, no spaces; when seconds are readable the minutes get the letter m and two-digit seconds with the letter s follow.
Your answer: 11h24
